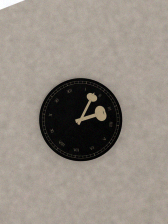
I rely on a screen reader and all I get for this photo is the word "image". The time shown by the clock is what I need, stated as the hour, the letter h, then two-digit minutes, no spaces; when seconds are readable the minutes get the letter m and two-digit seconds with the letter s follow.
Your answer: 3h08
